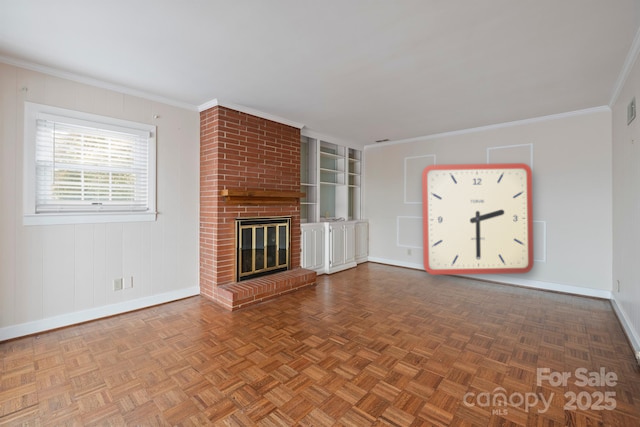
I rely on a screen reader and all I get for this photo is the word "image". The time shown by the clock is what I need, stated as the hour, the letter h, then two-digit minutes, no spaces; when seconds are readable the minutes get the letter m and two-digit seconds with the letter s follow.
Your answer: 2h30
